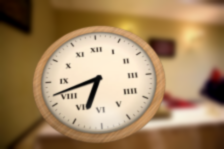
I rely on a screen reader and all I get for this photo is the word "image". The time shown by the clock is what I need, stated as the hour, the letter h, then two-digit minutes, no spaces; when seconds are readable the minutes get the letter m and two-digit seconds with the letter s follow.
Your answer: 6h42
